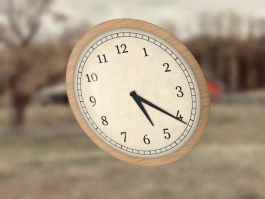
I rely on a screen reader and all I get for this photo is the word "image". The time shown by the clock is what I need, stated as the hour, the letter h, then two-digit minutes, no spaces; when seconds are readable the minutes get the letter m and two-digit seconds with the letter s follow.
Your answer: 5h21
